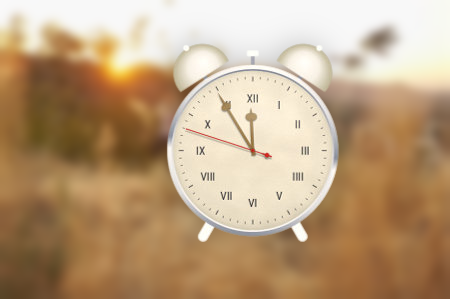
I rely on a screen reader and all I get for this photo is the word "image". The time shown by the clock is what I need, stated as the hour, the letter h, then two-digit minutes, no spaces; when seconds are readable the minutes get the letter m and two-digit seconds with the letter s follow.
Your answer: 11h54m48s
